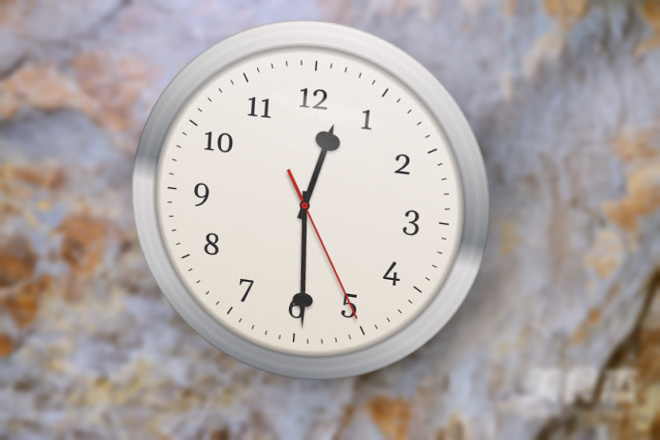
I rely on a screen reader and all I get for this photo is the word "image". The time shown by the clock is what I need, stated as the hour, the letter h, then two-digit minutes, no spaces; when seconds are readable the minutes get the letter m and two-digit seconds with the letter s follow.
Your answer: 12h29m25s
